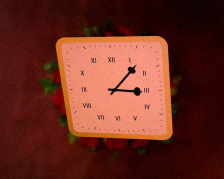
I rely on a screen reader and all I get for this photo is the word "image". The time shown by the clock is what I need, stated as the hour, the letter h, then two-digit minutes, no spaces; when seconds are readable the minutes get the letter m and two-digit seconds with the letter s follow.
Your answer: 3h07
